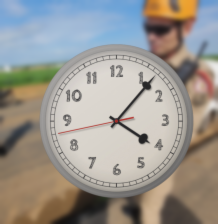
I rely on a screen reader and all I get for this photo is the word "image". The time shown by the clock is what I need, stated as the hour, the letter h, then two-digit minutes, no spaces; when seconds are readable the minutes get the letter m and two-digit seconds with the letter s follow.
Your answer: 4h06m43s
